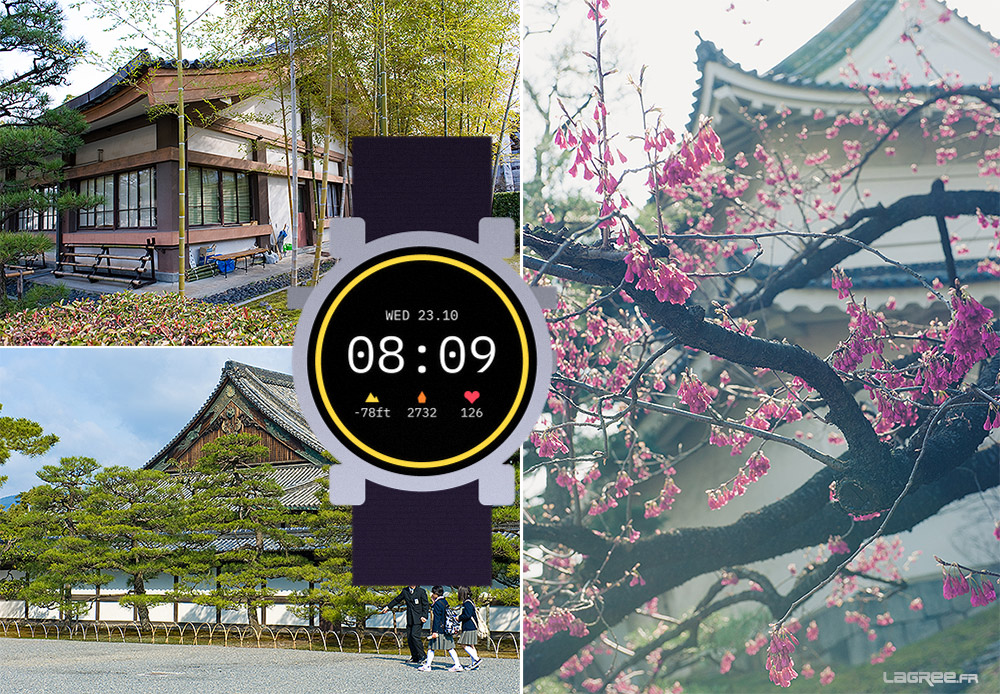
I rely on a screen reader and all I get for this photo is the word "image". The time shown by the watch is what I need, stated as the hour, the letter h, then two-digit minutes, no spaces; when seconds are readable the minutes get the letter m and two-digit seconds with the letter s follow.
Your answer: 8h09
